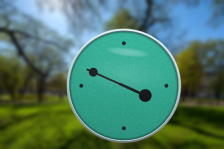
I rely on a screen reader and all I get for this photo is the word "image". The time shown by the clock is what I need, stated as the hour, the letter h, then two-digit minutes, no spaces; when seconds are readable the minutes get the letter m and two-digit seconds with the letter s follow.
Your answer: 3h49
